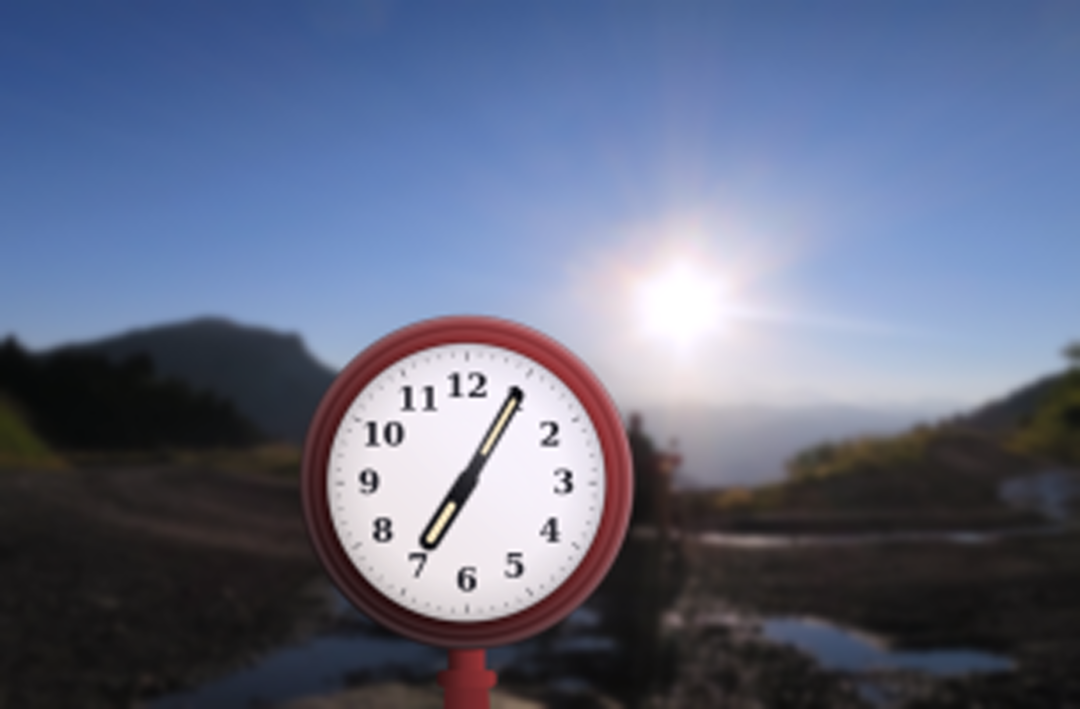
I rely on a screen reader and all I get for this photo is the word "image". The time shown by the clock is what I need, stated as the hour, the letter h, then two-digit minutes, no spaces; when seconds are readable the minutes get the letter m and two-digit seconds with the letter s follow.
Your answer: 7h05
